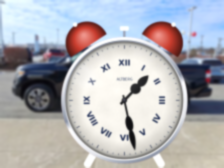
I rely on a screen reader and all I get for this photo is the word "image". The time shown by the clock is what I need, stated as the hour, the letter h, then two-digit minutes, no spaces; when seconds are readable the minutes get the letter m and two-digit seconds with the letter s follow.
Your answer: 1h28
